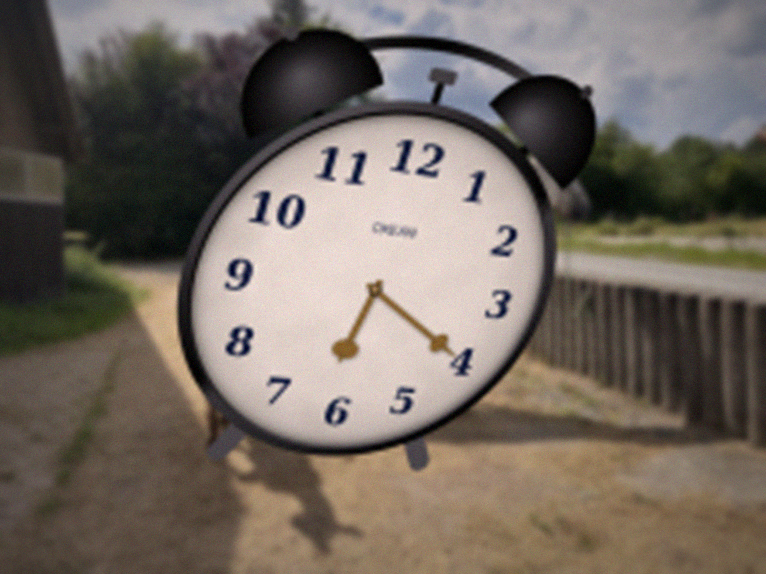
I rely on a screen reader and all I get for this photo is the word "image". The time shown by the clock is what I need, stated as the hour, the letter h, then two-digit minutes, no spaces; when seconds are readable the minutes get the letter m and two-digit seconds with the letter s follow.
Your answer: 6h20
